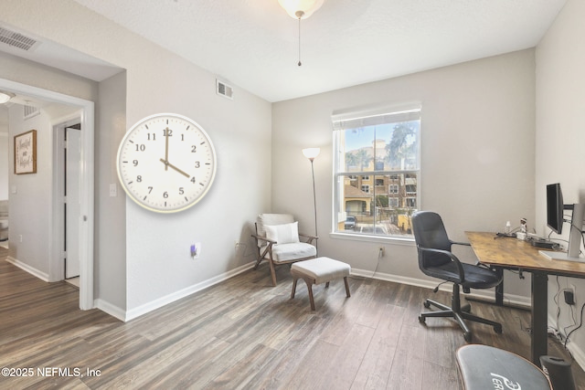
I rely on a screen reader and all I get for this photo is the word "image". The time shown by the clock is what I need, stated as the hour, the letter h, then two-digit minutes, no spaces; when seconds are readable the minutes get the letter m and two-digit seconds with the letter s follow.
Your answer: 4h00
